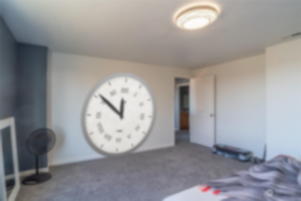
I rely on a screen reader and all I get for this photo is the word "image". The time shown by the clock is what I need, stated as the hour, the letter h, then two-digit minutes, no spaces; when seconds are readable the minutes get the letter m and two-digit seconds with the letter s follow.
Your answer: 11h51
